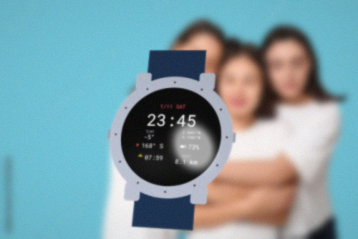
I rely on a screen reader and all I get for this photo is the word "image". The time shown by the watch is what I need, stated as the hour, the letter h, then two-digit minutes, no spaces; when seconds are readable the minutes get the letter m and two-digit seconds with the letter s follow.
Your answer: 23h45
